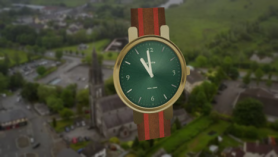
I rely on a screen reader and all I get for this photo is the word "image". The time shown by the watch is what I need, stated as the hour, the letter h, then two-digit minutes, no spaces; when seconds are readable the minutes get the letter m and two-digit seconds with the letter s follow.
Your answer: 10h59
